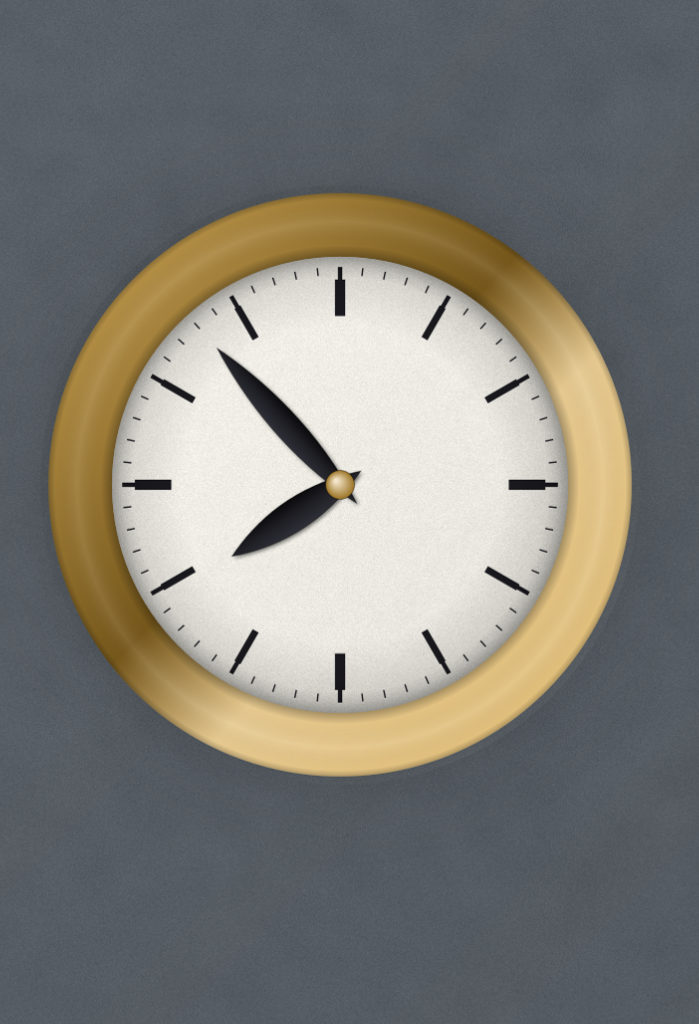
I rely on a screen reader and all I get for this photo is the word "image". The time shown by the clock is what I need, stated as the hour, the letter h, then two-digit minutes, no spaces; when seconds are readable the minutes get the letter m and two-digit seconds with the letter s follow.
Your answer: 7h53
